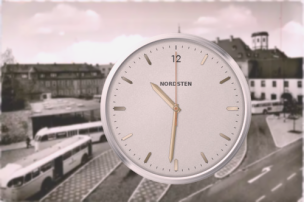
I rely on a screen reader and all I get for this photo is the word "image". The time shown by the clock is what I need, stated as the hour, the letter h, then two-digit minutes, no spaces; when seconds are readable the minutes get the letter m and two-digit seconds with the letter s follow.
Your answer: 10h31m00s
